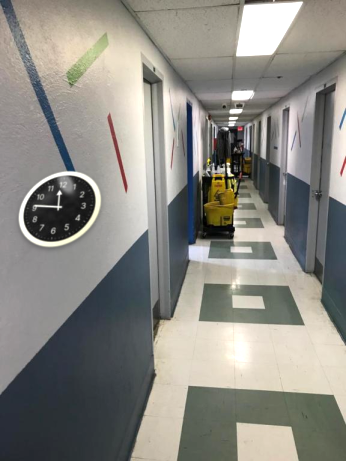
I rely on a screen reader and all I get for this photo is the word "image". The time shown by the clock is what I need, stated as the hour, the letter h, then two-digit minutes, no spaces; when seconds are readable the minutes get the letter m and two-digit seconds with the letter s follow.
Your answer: 11h46
